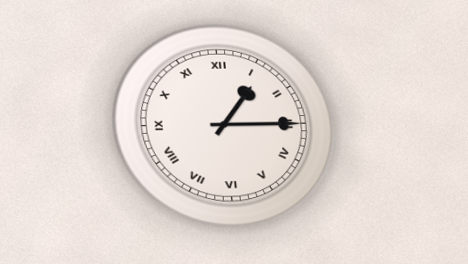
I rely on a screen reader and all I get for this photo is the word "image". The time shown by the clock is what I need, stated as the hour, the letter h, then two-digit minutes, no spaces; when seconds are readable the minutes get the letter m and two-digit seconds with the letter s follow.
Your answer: 1h15
